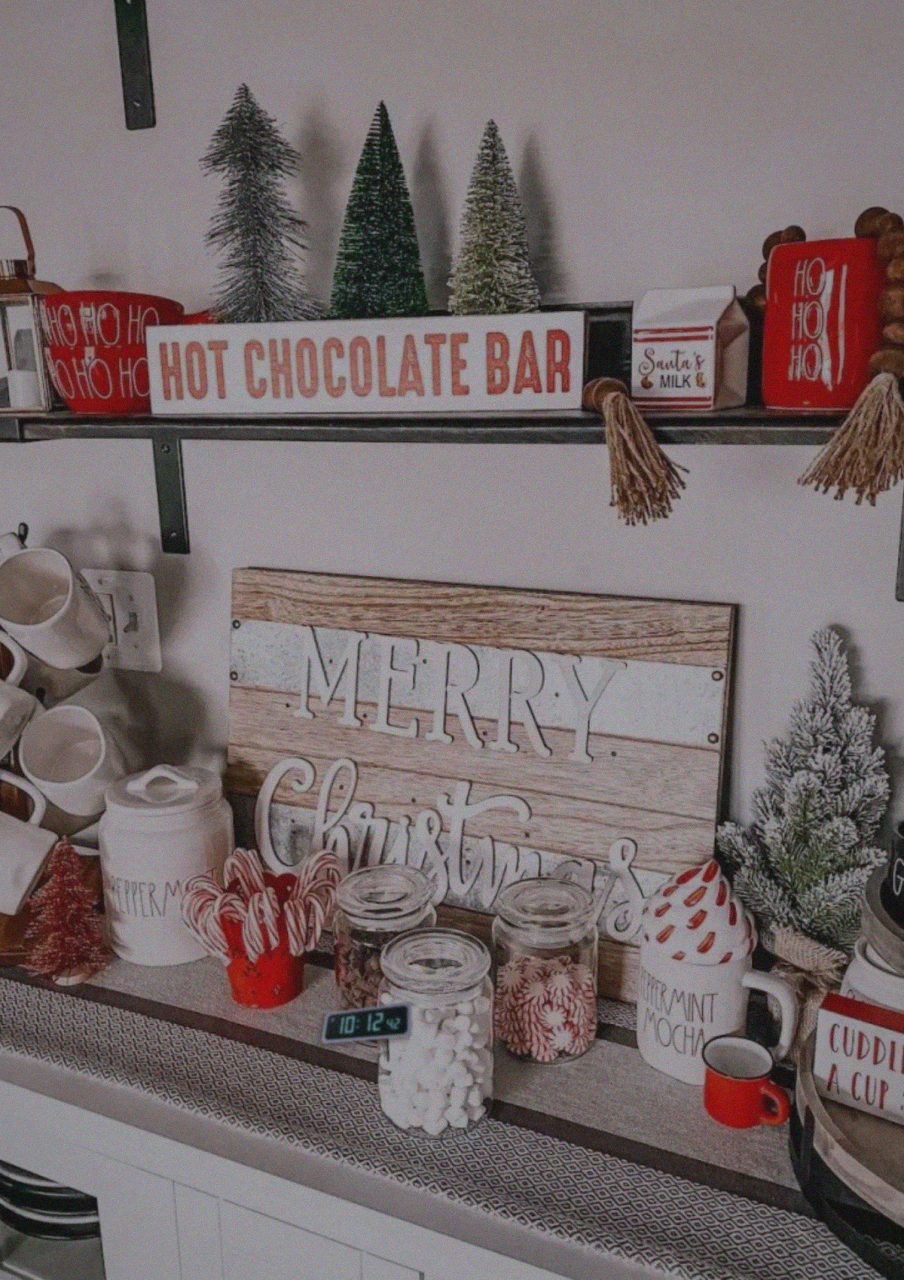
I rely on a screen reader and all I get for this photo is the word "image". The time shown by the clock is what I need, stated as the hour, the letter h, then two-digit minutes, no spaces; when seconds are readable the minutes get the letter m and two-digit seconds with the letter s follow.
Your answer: 10h12
